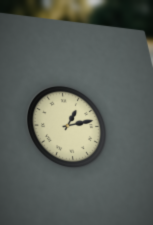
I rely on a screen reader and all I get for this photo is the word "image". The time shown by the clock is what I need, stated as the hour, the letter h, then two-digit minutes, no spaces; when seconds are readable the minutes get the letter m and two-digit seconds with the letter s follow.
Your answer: 1h13
